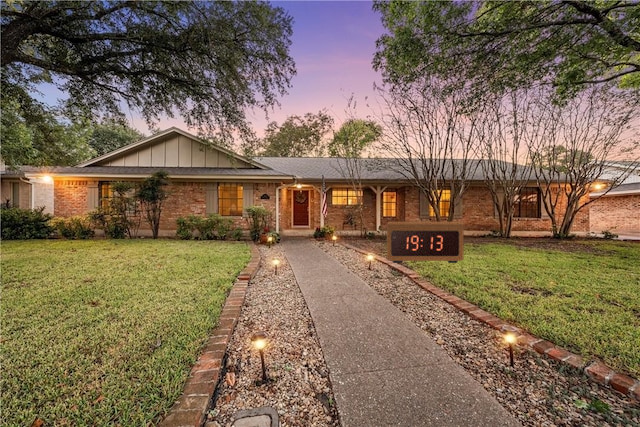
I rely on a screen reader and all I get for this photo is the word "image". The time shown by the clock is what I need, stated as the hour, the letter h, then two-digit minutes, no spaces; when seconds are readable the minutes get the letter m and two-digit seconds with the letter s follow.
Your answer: 19h13
